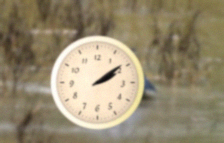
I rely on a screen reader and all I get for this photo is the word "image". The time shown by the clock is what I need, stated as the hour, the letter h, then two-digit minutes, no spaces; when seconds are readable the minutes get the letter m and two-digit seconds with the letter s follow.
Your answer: 2h09
